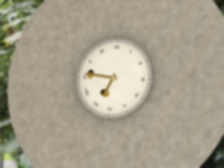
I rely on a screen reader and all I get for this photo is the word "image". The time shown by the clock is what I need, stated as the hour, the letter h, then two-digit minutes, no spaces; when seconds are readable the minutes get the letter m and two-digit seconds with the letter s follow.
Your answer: 6h46
